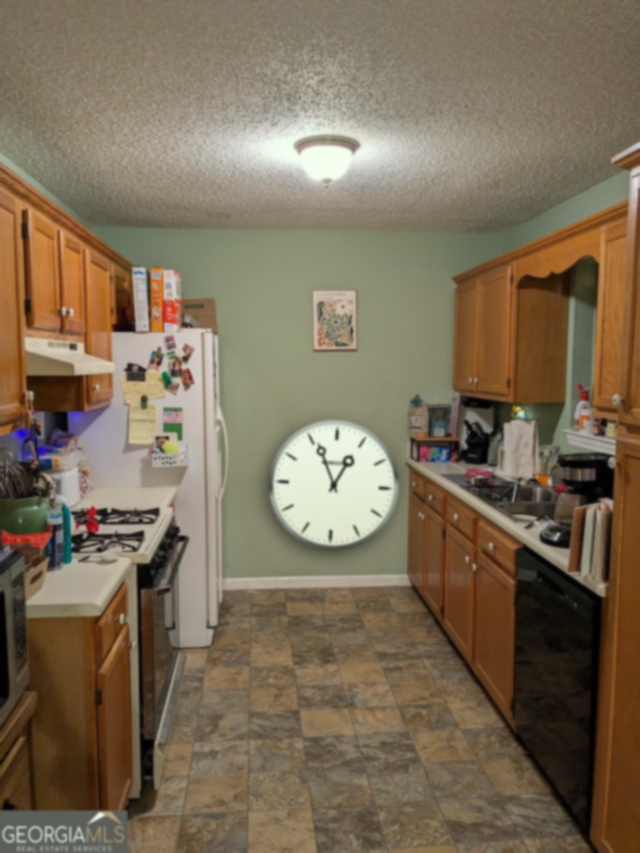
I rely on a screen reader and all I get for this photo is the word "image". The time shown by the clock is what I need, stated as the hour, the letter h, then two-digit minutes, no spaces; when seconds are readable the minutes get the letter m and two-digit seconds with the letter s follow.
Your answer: 12h56
